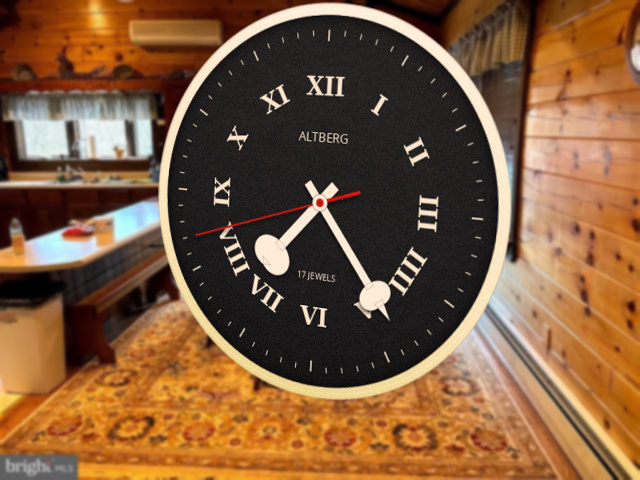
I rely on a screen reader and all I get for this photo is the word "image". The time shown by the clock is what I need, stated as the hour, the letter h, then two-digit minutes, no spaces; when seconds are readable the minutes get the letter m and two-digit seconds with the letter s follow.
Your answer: 7h23m42s
